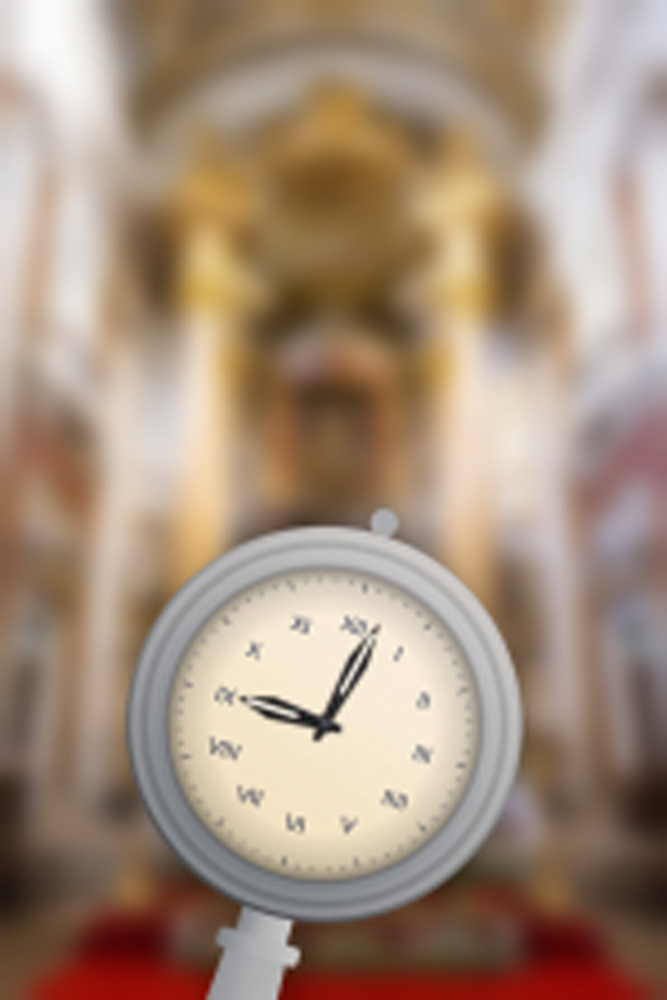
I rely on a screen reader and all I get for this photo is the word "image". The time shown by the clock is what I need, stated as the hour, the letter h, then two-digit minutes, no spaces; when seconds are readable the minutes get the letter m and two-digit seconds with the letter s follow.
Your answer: 9h02
